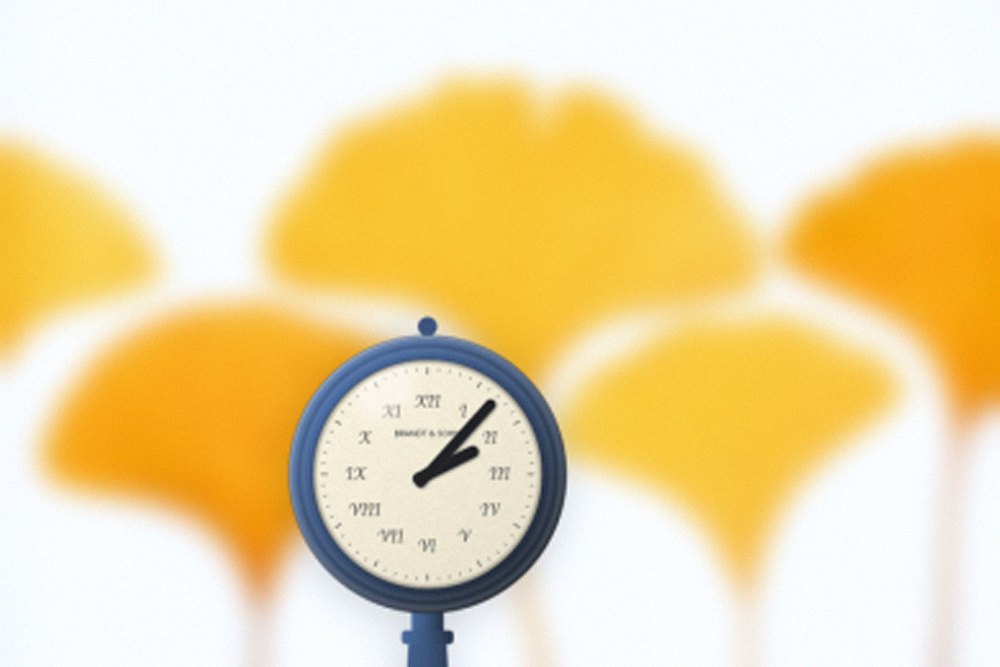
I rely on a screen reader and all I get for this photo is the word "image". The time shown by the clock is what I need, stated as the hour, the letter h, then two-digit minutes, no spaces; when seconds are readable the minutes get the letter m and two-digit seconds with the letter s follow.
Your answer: 2h07
